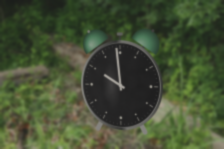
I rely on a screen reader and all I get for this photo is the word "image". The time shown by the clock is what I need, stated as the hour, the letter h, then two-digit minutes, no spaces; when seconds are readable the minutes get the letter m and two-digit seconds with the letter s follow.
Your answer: 9h59
